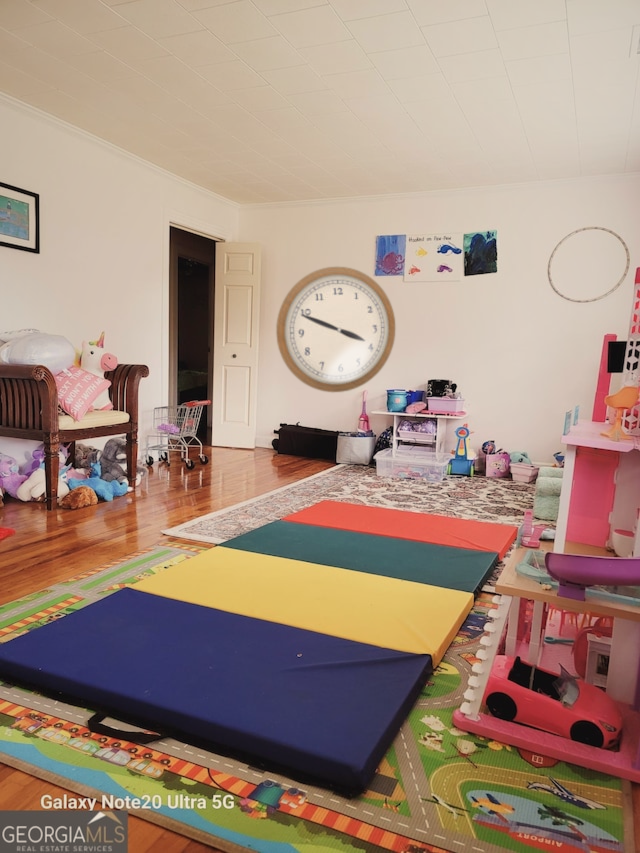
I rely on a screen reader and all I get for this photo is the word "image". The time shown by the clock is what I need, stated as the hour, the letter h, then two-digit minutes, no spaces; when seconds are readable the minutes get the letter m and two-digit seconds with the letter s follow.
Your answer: 3h49
